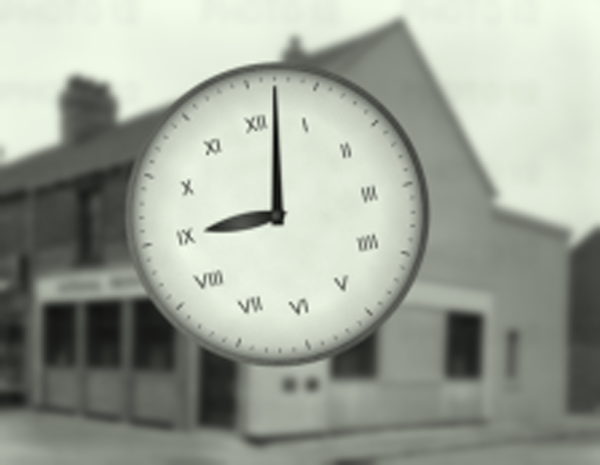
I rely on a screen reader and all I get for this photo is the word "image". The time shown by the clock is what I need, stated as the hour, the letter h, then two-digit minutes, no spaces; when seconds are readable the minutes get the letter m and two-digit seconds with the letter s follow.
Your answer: 9h02
